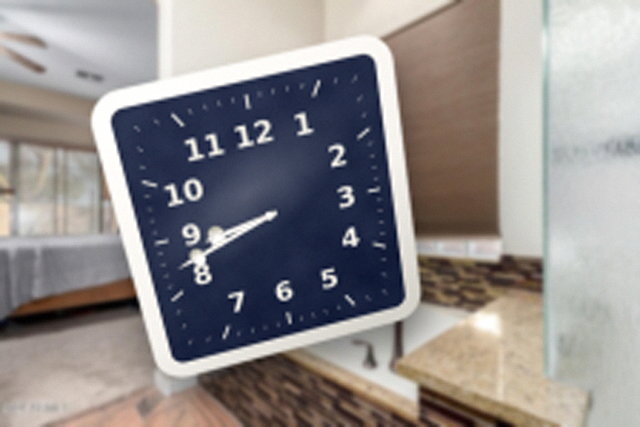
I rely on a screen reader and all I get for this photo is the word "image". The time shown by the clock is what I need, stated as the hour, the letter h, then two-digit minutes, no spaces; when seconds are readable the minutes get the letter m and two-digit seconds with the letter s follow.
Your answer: 8h42
